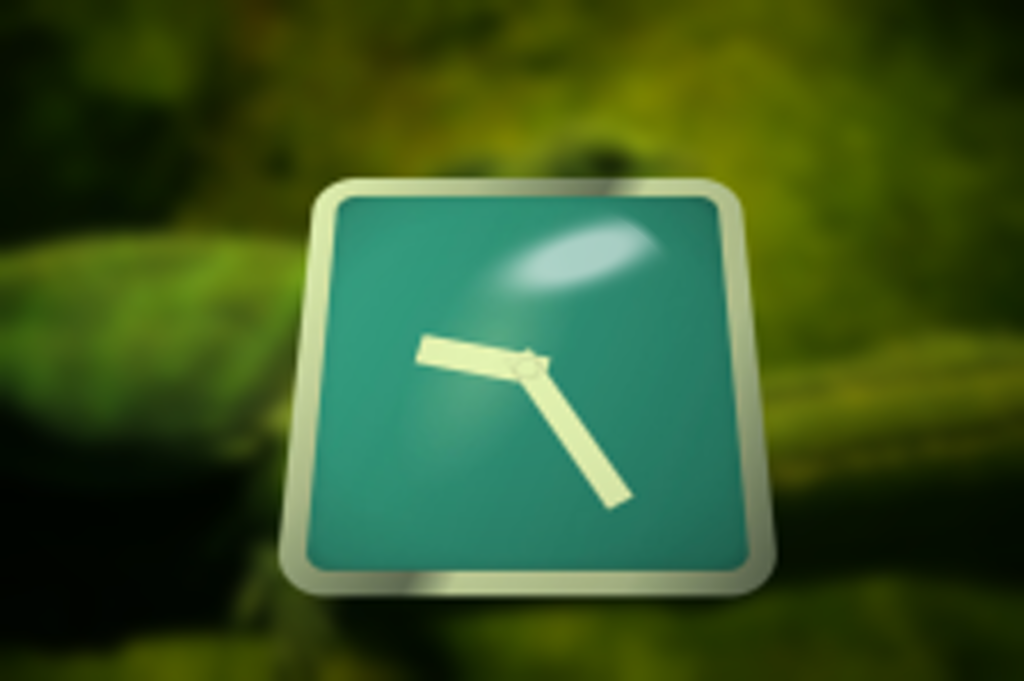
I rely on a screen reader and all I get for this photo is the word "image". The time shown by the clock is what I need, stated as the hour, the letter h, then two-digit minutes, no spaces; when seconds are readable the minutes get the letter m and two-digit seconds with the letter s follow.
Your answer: 9h25
